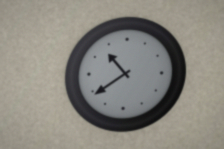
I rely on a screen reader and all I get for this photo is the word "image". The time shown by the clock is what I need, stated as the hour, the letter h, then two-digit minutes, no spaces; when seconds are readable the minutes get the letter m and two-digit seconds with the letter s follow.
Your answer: 10h39
